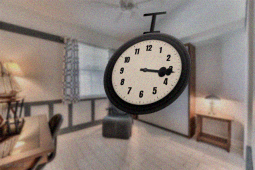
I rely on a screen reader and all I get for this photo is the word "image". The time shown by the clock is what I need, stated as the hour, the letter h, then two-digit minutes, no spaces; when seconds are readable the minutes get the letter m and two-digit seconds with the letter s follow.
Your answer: 3h16
